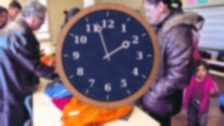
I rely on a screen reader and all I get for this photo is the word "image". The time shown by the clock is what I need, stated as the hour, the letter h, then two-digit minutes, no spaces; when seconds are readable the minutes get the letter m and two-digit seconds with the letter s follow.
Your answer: 1h57
